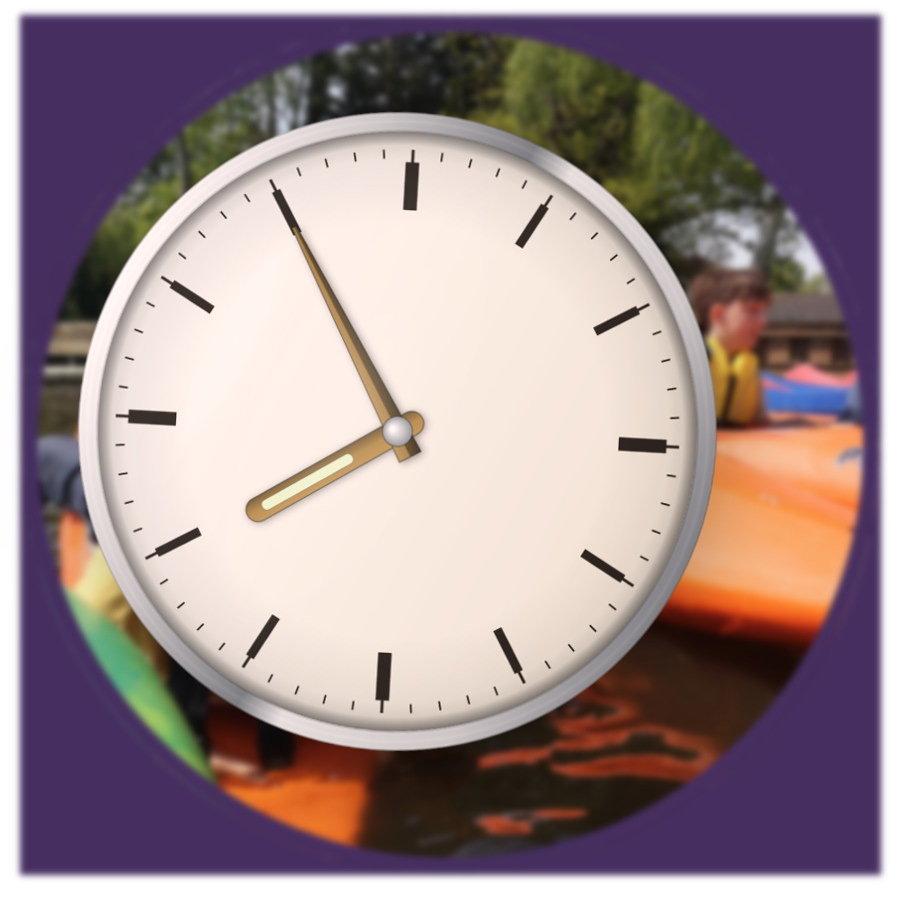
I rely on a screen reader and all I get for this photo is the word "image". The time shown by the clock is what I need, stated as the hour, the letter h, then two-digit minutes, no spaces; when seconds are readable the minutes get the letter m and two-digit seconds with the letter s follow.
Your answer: 7h55
